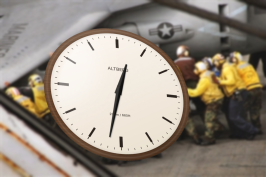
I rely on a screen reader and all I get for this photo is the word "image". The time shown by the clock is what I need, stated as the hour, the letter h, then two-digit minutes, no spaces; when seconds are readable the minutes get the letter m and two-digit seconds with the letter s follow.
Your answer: 12h32
